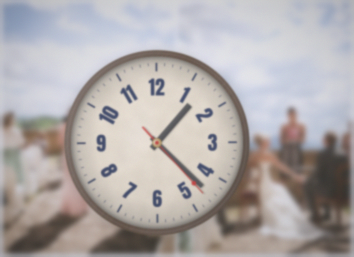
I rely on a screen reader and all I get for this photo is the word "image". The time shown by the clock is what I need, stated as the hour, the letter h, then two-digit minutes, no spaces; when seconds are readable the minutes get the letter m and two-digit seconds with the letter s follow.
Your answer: 1h22m23s
